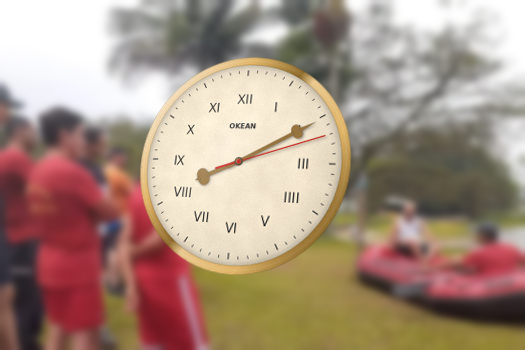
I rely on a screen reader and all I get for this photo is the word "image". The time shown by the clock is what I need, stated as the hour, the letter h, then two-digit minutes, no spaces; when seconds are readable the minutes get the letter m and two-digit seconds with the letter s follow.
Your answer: 8h10m12s
